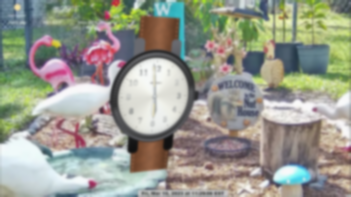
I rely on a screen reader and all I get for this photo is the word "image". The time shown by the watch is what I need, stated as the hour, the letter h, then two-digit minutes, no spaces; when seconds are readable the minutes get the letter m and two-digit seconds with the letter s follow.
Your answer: 5h59
